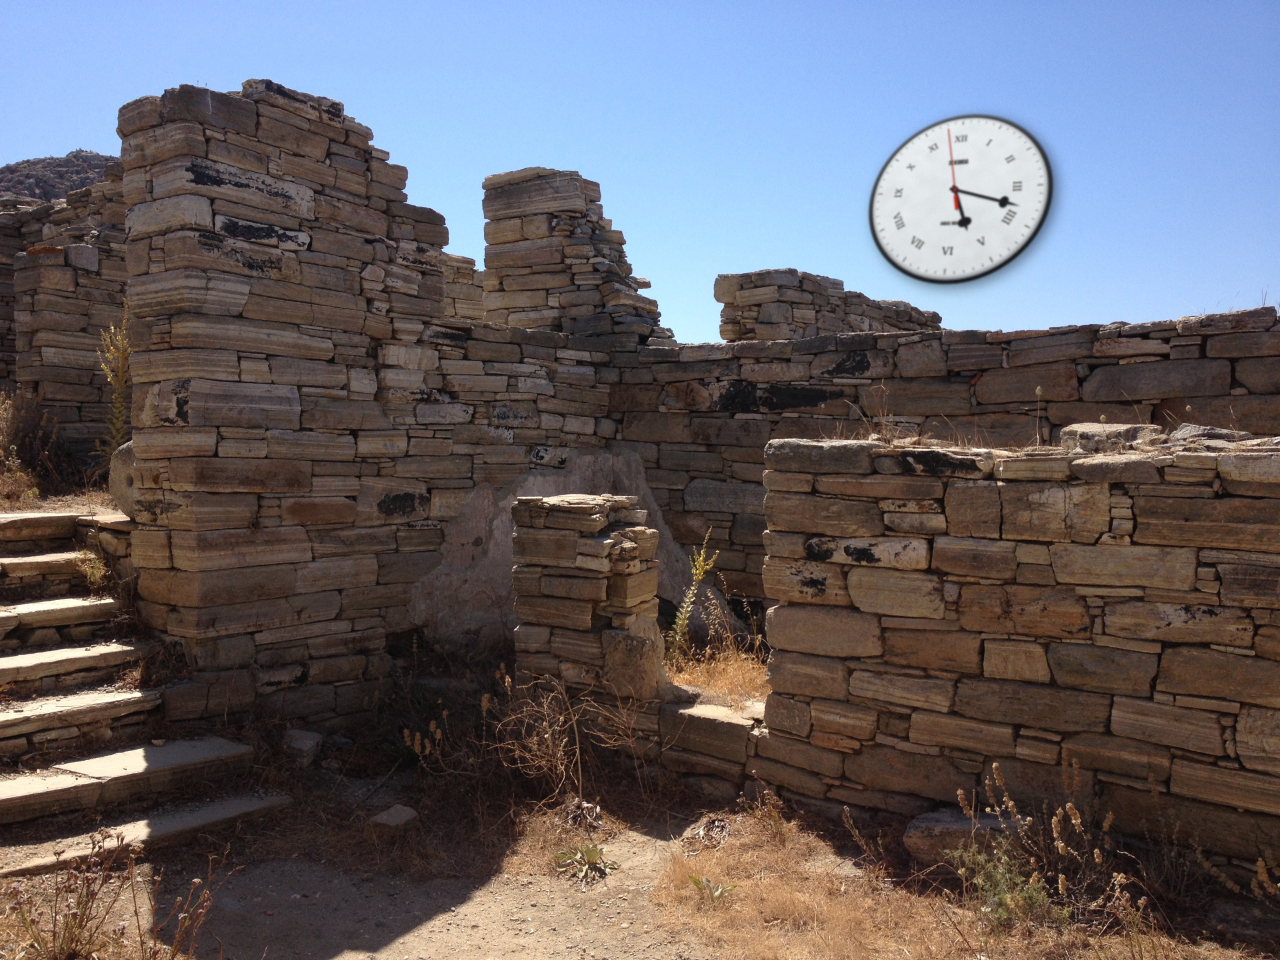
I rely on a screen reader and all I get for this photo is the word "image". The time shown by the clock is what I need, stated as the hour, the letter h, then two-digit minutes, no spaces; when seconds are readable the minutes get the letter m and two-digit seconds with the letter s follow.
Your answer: 5h17m58s
